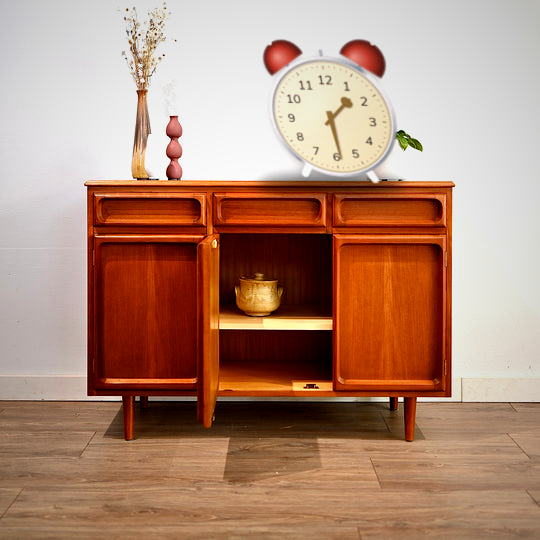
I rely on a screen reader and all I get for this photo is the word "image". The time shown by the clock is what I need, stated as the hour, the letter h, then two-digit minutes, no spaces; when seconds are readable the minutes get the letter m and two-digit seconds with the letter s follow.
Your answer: 1h29
